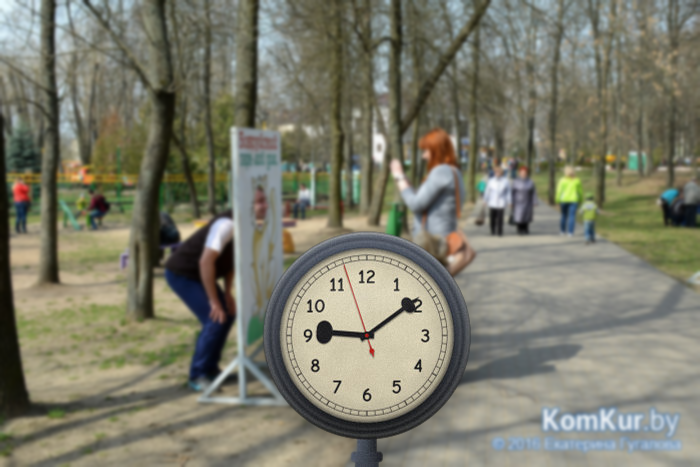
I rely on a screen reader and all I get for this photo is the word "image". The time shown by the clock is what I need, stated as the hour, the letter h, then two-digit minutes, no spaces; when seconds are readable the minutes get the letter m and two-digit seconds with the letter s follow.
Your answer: 9h08m57s
